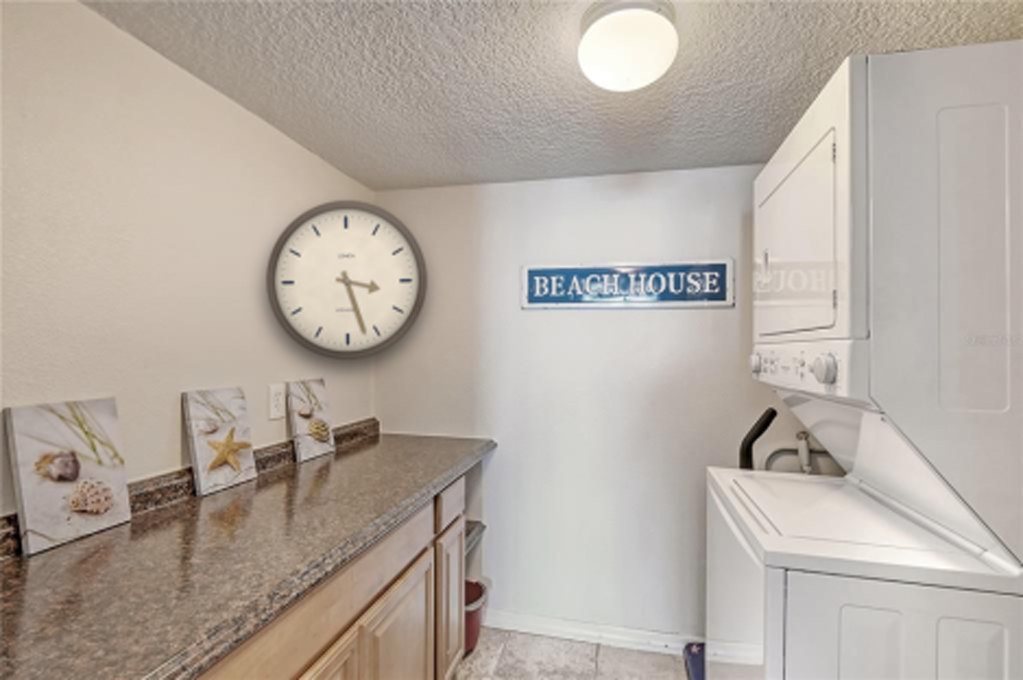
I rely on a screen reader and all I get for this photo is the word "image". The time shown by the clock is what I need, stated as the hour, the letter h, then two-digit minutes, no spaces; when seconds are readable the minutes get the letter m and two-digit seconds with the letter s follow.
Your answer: 3h27
